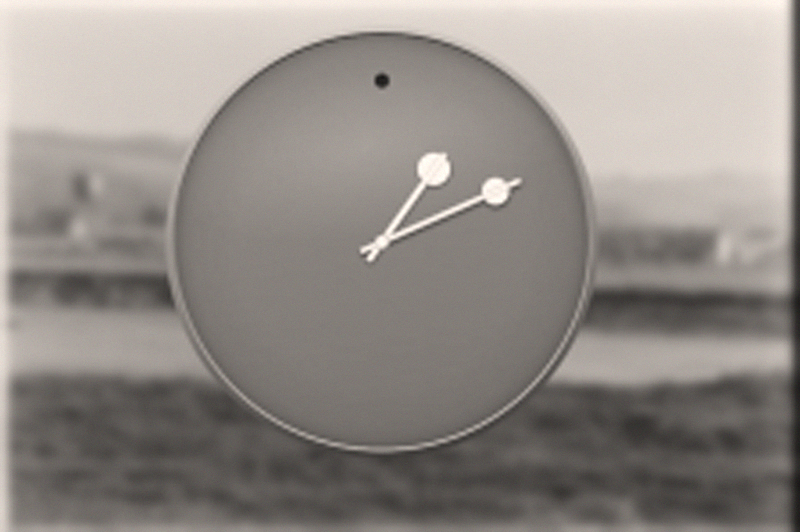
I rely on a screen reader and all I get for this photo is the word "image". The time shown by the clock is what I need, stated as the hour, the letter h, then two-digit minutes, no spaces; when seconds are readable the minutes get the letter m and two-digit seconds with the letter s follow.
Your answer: 1h11
